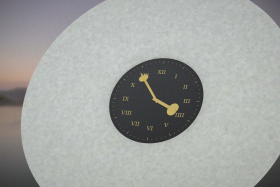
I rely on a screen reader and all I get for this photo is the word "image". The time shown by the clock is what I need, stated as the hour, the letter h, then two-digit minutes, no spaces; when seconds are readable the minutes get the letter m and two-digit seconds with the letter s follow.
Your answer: 3h54
